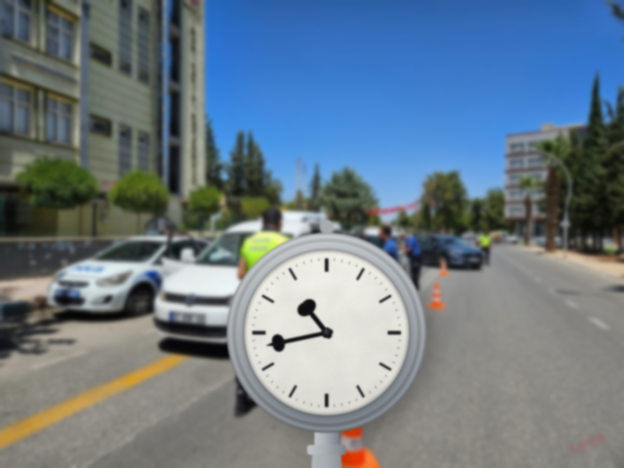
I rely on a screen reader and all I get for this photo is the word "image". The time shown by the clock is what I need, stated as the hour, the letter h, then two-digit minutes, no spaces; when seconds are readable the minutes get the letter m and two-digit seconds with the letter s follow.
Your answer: 10h43
